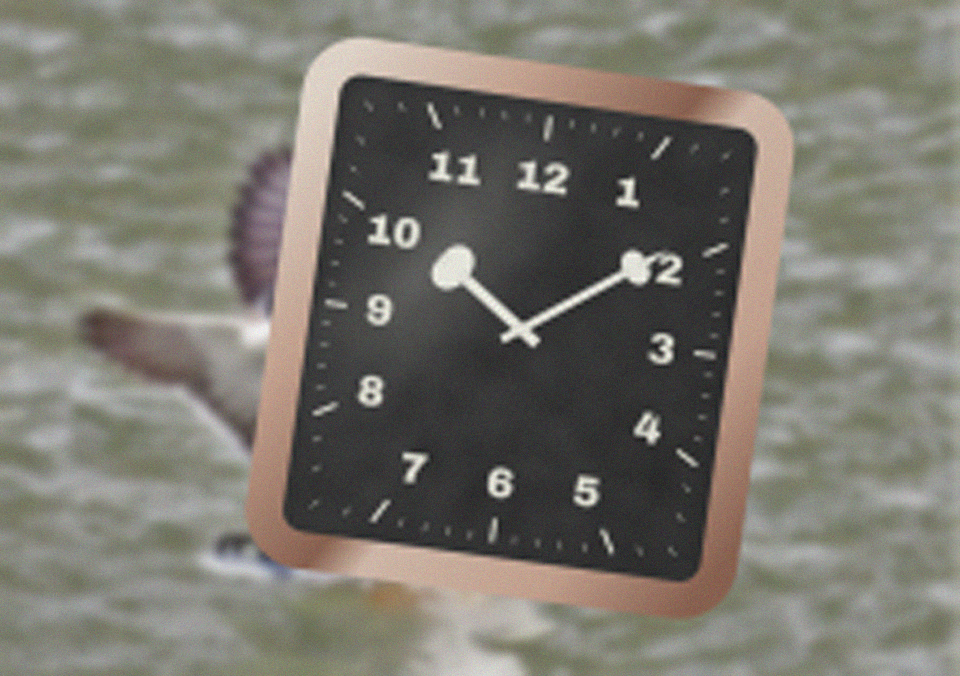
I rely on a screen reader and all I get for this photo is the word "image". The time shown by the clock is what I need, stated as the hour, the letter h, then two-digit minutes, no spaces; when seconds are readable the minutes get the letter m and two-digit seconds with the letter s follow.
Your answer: 10h09
